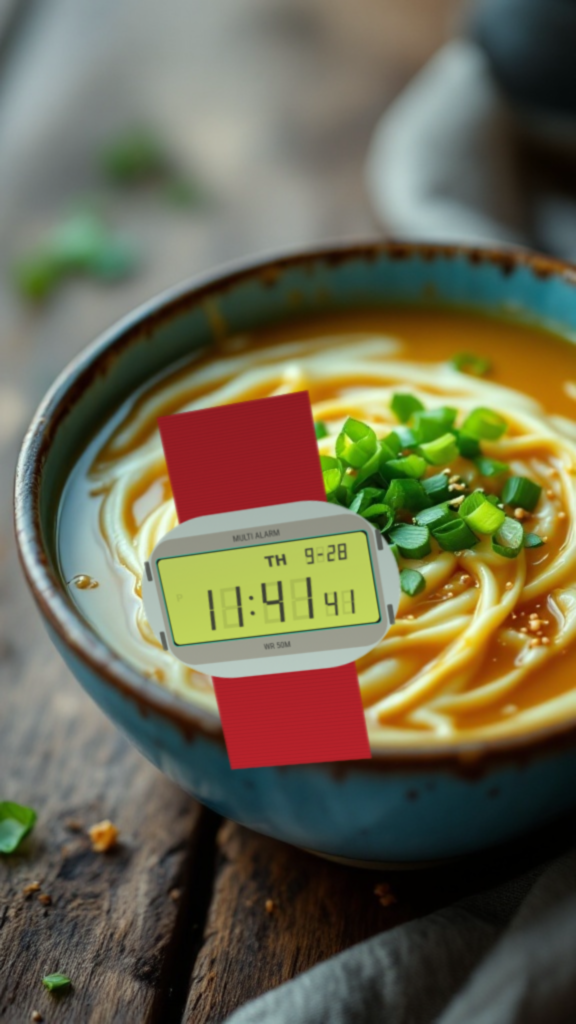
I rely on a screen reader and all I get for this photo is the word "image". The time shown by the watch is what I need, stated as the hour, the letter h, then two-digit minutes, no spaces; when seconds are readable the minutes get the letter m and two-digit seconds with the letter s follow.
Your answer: 11h41m41s
